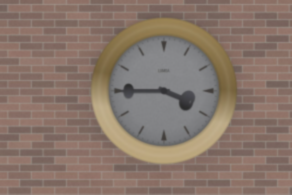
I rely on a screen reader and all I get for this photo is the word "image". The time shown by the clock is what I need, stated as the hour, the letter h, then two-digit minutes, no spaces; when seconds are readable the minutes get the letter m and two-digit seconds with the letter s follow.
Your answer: 3h45
